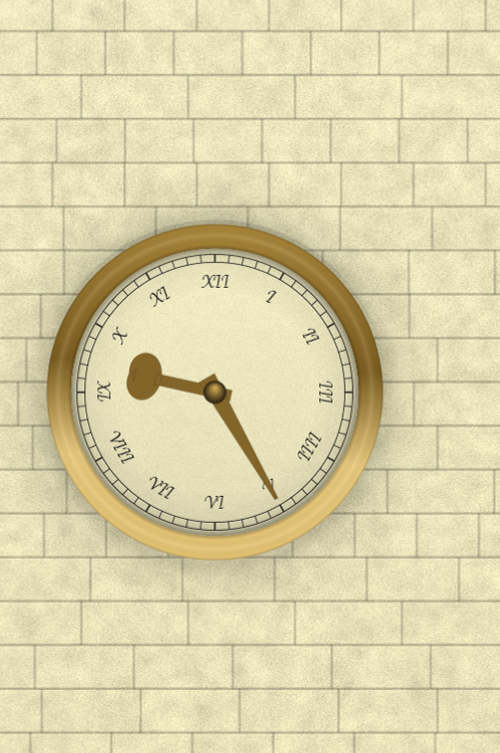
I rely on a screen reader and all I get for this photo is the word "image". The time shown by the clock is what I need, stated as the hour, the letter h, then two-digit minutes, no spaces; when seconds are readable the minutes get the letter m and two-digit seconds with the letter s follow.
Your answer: 9h25
